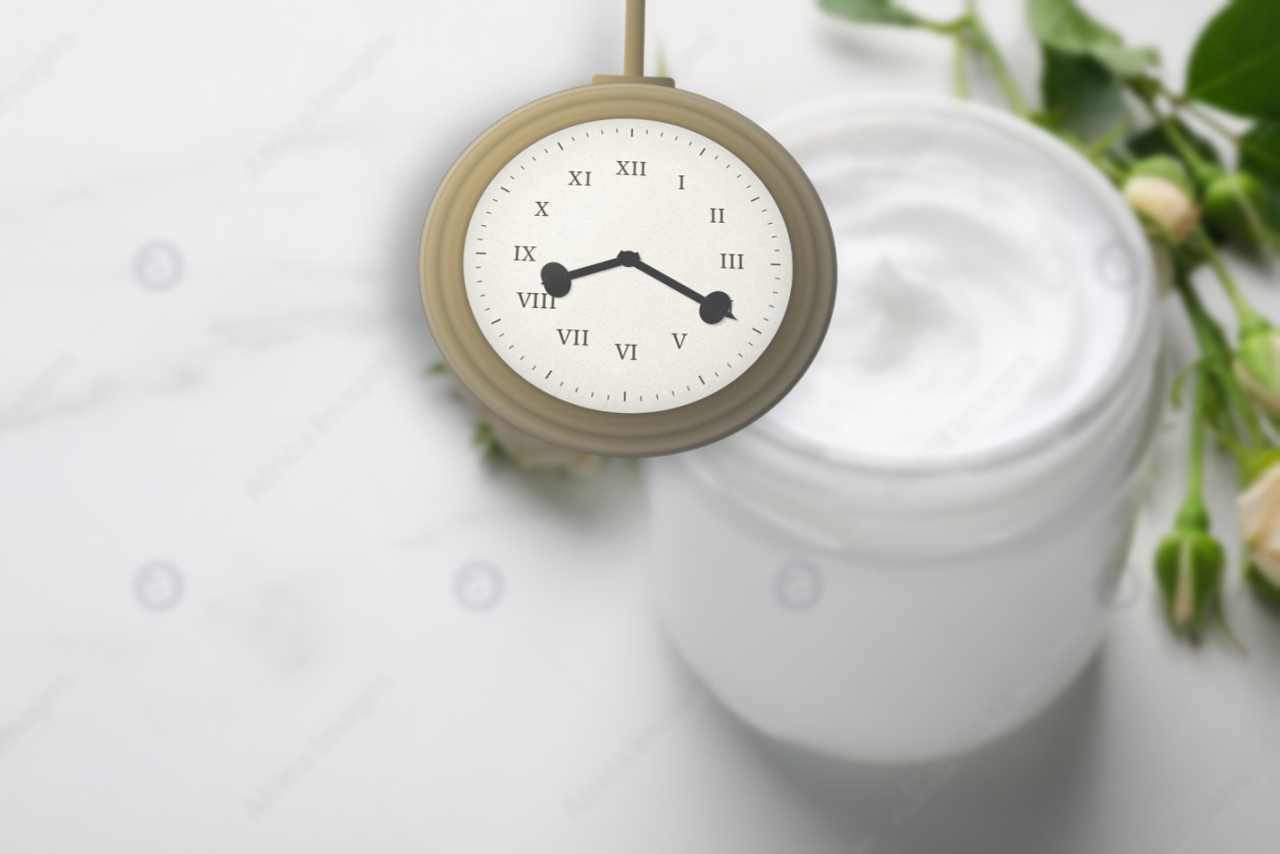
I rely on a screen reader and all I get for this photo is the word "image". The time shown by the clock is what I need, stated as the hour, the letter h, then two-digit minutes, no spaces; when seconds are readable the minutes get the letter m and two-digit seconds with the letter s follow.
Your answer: 8h20
